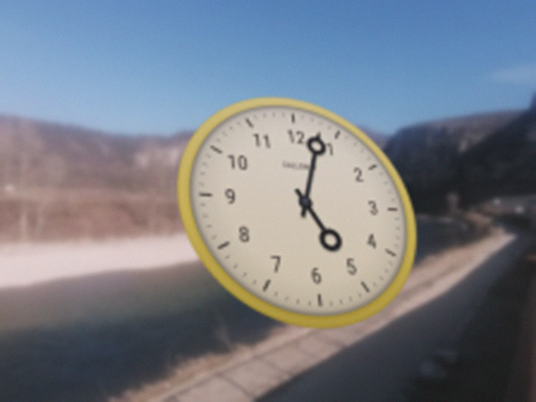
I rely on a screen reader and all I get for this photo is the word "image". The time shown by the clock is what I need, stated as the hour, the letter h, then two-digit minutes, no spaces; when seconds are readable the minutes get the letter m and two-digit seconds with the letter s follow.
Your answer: 5h03
